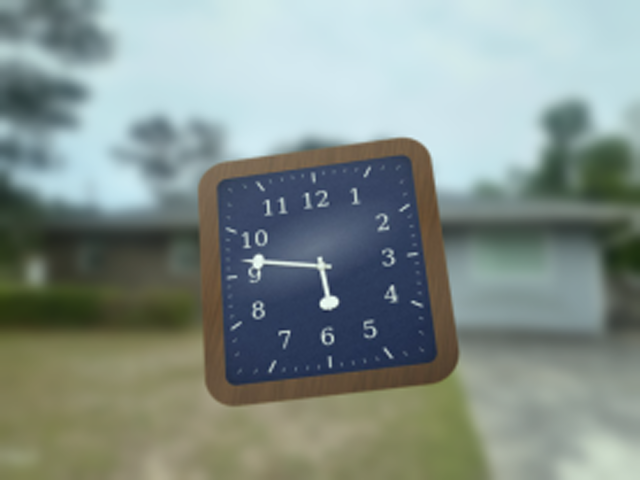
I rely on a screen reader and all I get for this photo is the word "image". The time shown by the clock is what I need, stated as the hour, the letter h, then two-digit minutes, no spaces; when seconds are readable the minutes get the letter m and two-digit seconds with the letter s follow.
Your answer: 5h47
